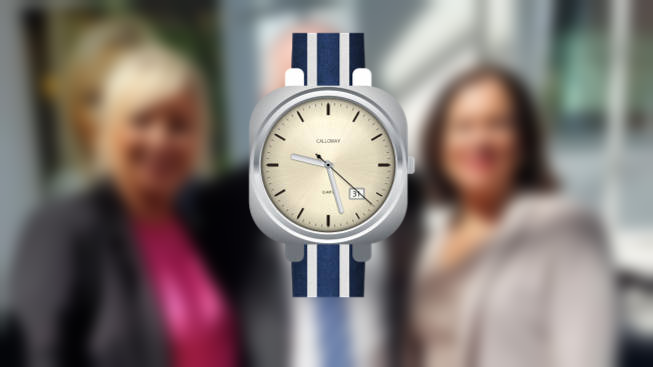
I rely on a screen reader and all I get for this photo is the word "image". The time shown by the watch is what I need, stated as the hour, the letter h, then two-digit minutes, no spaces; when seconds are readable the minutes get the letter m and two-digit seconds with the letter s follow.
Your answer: 9h27m22s
